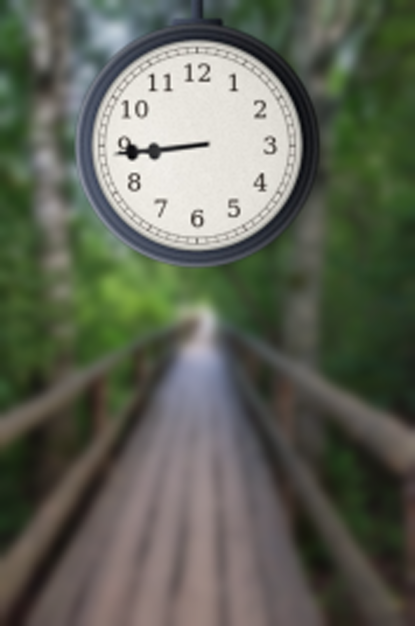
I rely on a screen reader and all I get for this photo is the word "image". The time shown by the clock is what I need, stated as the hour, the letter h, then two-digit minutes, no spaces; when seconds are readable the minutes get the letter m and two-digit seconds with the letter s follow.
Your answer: 8h44
